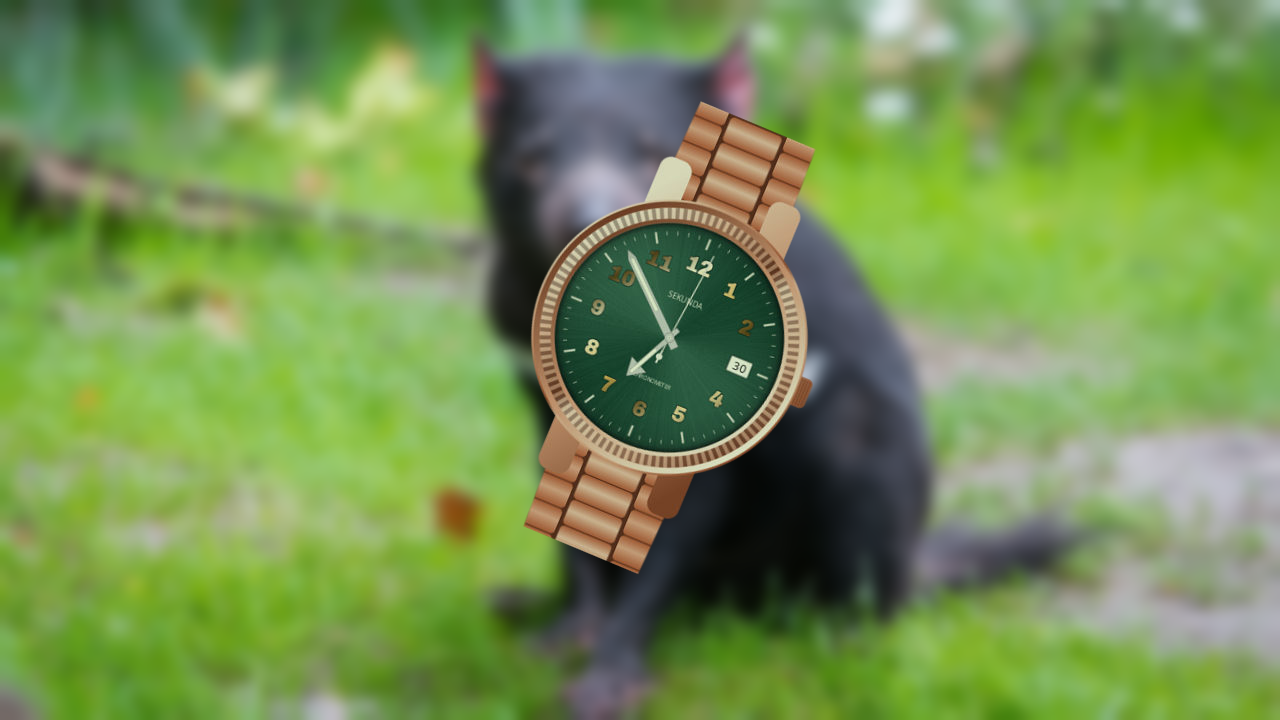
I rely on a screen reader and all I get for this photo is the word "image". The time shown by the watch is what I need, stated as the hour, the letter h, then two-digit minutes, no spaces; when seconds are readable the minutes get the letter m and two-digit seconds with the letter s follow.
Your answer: 6h52m01s
